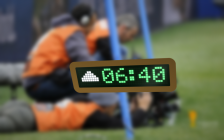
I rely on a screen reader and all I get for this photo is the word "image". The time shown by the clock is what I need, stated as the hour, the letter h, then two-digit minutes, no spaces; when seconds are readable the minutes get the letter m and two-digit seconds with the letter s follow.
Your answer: 6h40
